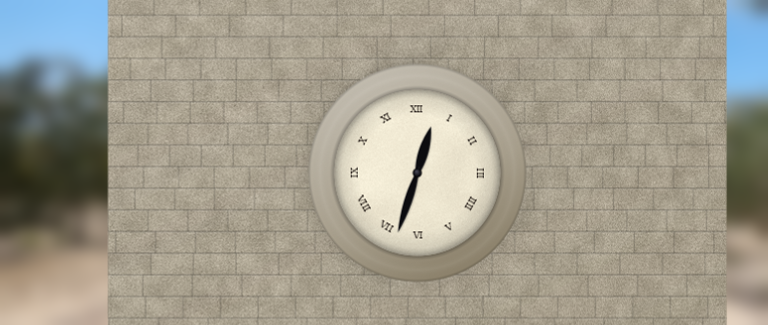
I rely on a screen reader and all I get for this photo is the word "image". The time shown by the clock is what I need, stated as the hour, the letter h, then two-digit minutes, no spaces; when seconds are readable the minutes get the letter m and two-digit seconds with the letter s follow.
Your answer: 12h33
